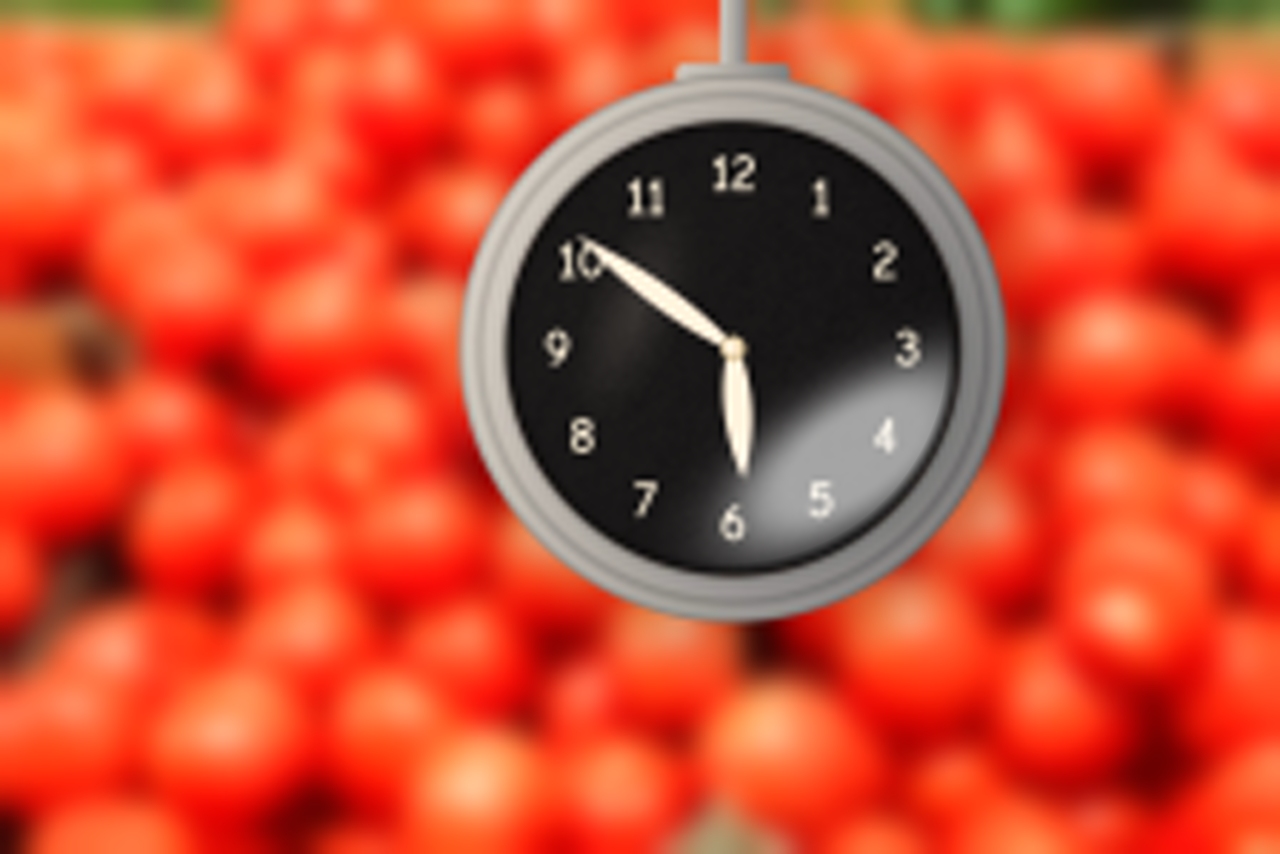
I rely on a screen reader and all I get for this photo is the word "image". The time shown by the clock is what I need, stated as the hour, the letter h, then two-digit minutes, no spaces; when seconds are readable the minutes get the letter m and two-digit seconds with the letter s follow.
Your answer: 5h51
